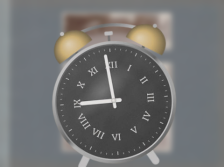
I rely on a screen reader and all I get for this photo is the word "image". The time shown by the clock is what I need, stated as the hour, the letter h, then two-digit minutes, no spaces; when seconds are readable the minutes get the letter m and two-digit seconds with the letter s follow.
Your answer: 8h59
